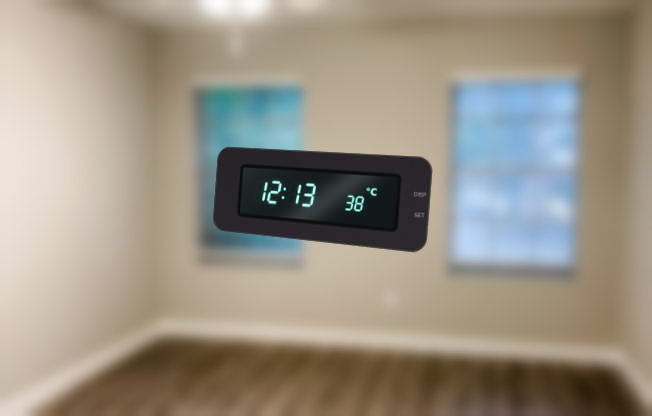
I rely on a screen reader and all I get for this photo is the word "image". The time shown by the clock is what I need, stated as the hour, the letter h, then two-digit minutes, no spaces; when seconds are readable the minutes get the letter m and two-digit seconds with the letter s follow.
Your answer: 12h13
